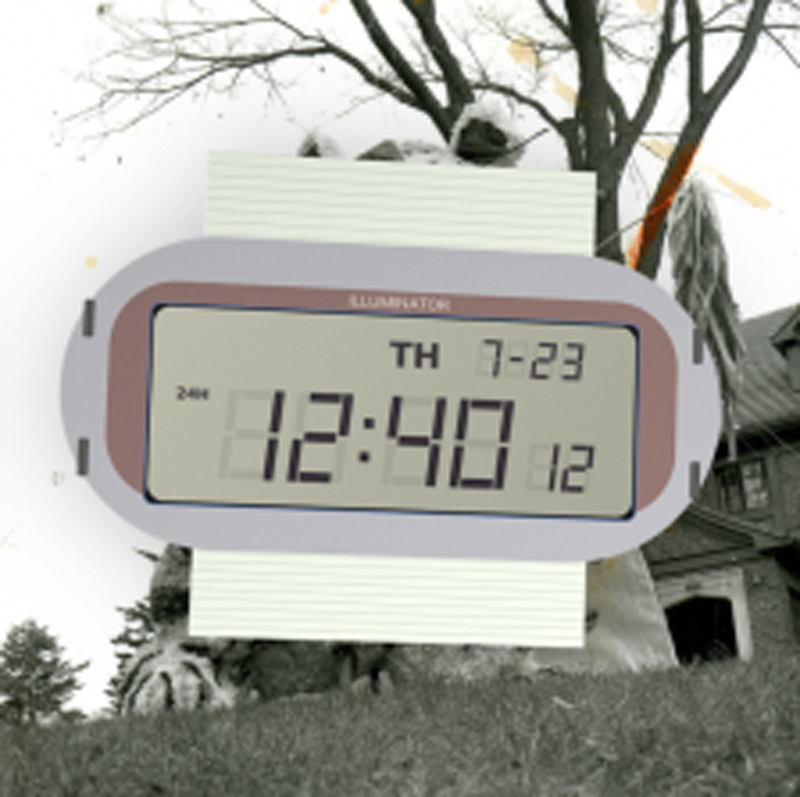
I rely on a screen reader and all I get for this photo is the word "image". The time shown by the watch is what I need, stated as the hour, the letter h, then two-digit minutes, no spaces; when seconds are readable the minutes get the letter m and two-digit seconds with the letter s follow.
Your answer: 12h40m12s
